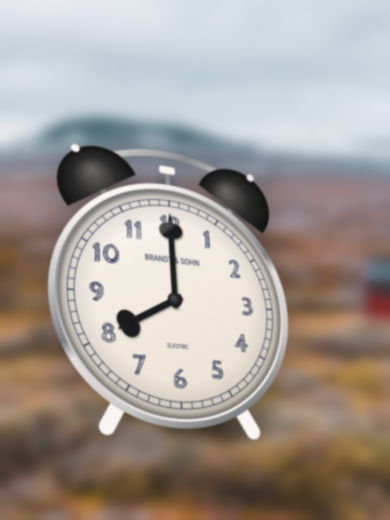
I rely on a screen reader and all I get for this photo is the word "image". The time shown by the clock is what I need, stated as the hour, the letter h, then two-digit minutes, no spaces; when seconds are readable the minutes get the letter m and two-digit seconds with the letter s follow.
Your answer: 8h00
